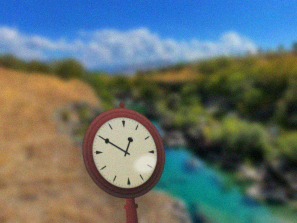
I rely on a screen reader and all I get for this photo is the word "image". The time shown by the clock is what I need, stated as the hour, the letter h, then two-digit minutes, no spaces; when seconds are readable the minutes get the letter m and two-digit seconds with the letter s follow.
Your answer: 12h50
